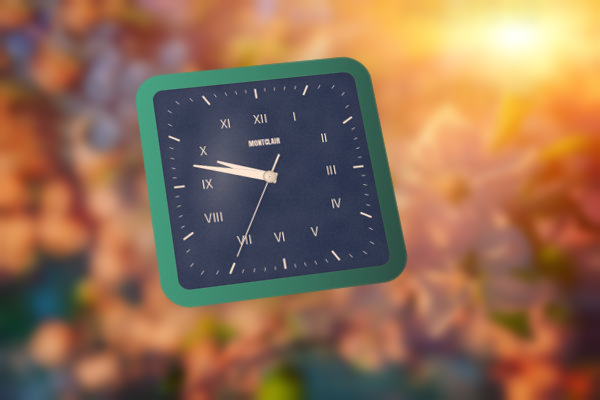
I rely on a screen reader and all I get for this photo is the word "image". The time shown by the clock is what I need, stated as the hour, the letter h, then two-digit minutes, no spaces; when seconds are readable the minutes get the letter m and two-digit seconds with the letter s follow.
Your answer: 9h47m35s
